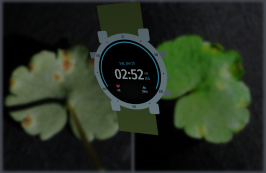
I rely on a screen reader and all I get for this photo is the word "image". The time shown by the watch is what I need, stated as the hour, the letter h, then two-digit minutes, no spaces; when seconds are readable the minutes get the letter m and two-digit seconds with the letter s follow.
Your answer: 2h52
